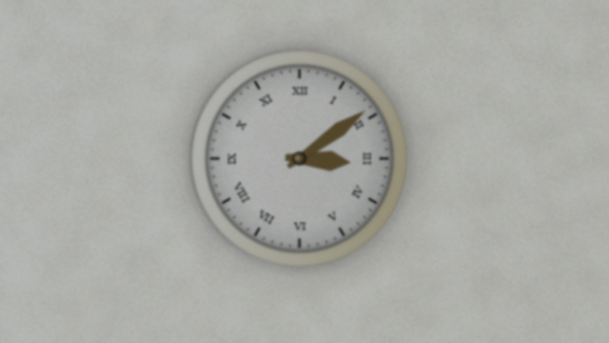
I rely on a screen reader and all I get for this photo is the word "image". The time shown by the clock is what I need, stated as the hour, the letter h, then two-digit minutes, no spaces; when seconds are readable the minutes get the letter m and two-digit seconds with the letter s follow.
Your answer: 3h09
